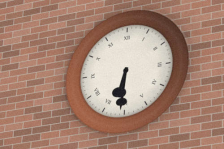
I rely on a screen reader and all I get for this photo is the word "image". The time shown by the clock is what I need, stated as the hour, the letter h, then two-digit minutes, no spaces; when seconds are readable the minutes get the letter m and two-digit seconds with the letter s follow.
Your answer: 6h31
